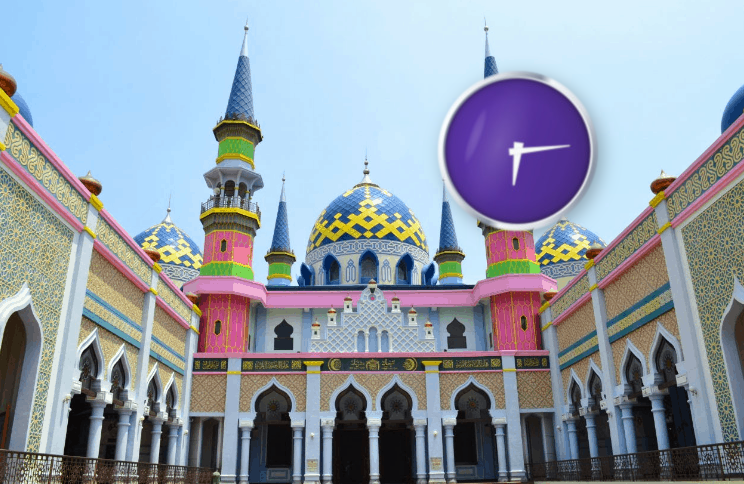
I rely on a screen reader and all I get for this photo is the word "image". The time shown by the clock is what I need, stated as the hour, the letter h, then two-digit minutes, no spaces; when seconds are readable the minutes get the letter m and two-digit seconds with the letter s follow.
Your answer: 6h14
